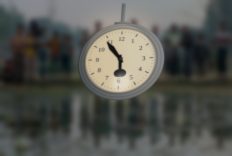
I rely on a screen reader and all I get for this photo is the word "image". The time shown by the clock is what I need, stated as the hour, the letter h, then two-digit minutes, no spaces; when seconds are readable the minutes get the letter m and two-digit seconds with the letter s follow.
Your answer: 5h54
